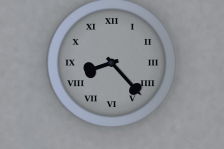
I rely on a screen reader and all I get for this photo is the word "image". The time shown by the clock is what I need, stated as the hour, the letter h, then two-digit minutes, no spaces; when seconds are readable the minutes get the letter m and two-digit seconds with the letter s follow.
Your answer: 8h23
